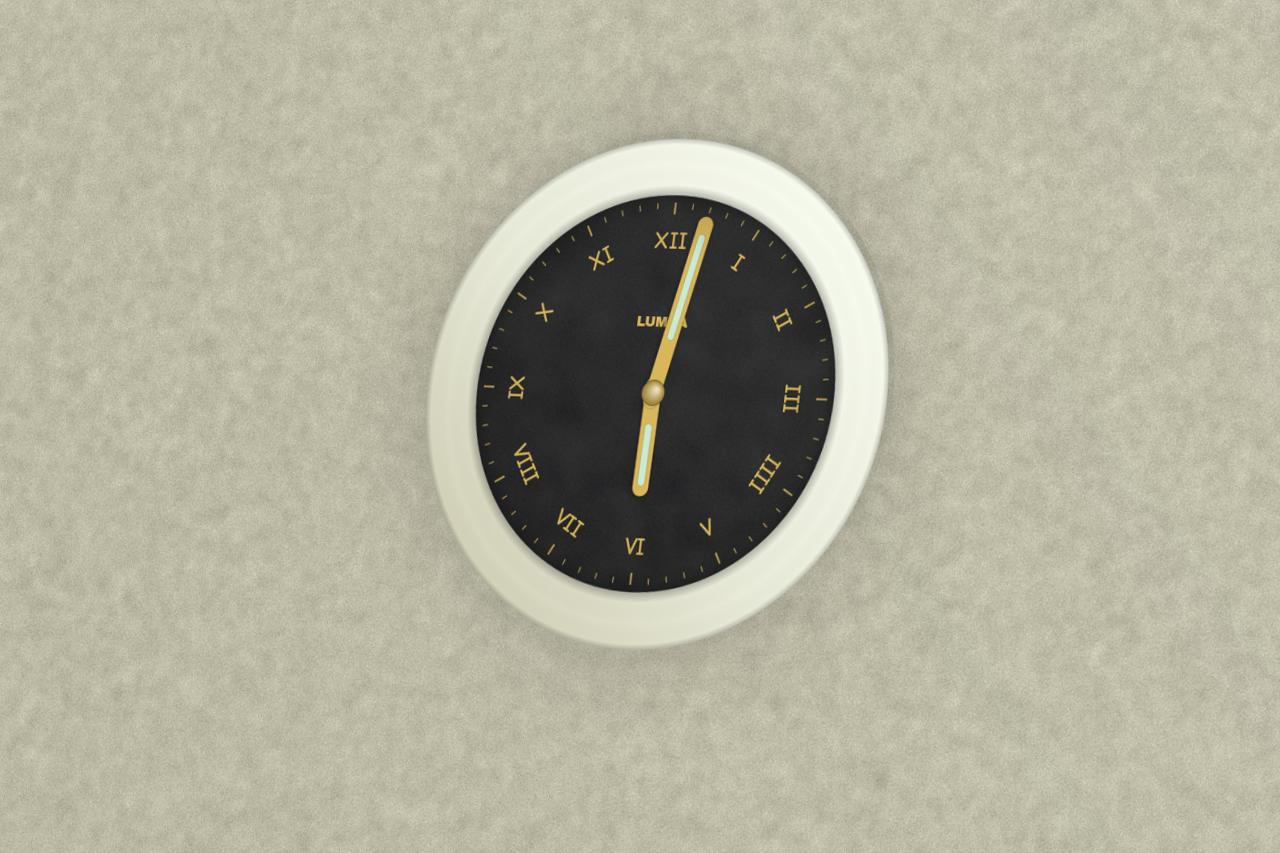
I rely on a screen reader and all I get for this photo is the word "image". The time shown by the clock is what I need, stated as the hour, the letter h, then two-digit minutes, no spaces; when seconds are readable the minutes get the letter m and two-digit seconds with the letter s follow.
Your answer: 6h02
